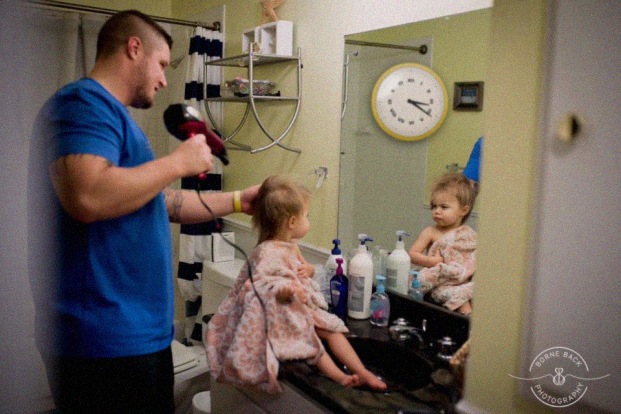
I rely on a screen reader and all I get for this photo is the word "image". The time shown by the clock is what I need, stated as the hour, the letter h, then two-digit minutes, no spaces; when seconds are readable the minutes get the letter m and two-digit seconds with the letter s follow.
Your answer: 3h21
